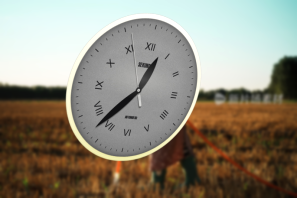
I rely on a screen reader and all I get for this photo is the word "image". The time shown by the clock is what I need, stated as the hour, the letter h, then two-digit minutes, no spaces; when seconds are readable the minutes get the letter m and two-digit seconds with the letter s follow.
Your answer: 12h36m56s
